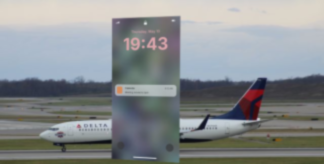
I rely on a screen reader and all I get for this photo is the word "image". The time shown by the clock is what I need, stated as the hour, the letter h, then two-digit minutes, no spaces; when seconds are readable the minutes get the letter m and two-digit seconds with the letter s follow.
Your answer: 19h43
